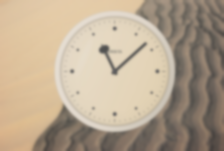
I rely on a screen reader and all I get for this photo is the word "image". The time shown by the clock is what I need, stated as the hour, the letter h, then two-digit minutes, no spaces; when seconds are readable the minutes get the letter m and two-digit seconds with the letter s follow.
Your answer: 11h08
